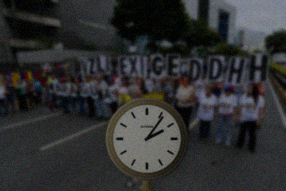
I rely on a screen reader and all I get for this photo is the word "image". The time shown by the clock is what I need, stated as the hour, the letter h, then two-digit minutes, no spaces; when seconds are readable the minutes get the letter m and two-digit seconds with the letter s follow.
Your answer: 2h06
